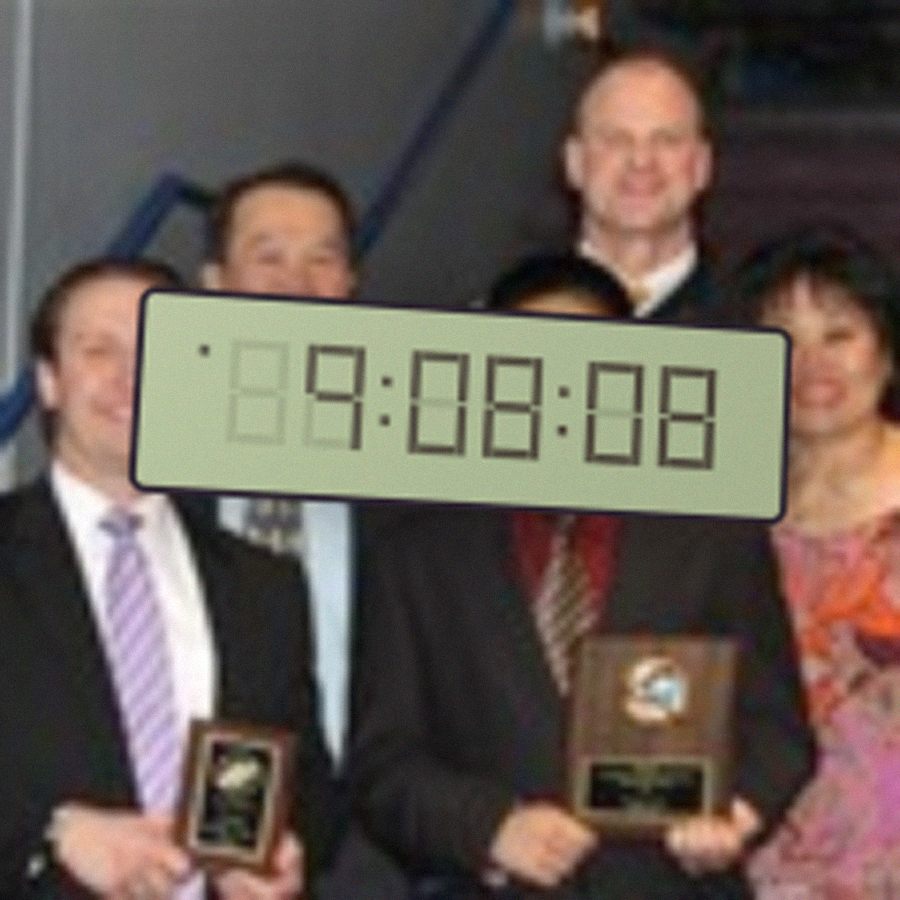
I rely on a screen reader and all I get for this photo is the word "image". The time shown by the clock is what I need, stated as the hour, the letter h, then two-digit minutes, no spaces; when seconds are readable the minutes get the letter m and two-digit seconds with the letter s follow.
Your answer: 9h08m08s
